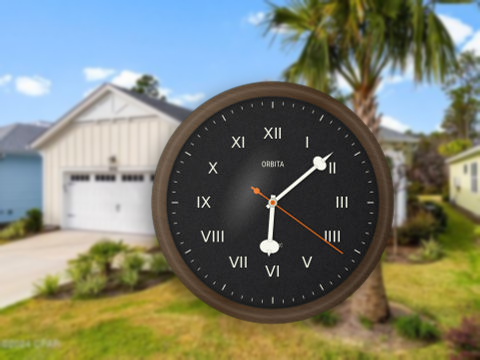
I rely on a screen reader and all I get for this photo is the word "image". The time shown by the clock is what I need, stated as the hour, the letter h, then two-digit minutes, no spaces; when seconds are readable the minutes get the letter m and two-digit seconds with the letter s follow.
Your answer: 6h08m21s
